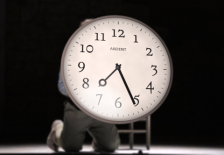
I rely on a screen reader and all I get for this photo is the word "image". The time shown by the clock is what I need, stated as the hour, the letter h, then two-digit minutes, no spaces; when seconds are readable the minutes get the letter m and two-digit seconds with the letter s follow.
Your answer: 7h26
